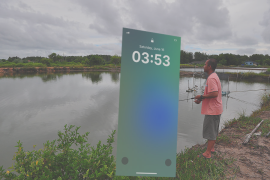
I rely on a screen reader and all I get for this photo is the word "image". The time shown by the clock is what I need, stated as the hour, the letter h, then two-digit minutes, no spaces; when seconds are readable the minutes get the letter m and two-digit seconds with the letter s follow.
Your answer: 3h53
